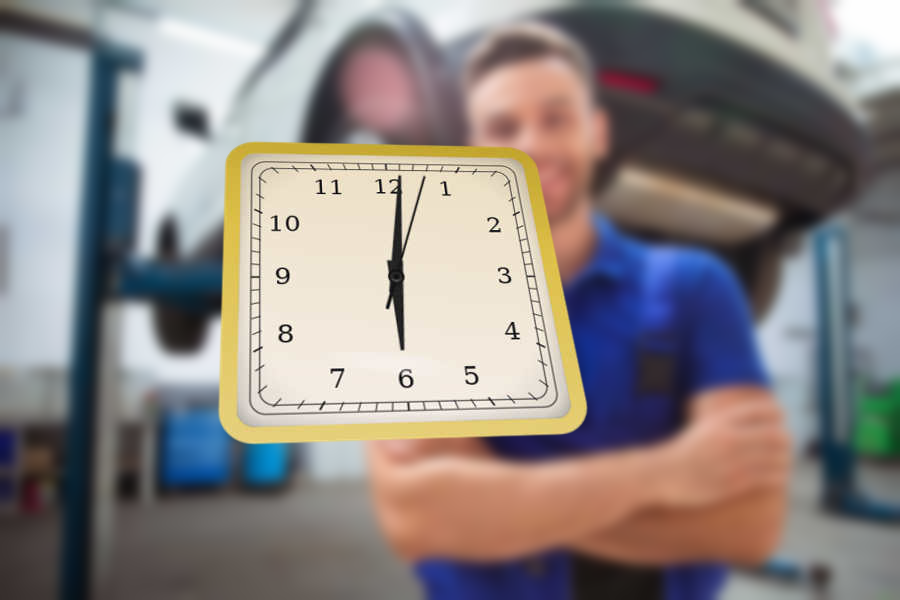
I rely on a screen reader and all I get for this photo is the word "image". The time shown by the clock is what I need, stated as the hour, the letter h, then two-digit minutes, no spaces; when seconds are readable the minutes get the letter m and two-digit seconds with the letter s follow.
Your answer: 6h01m03s
